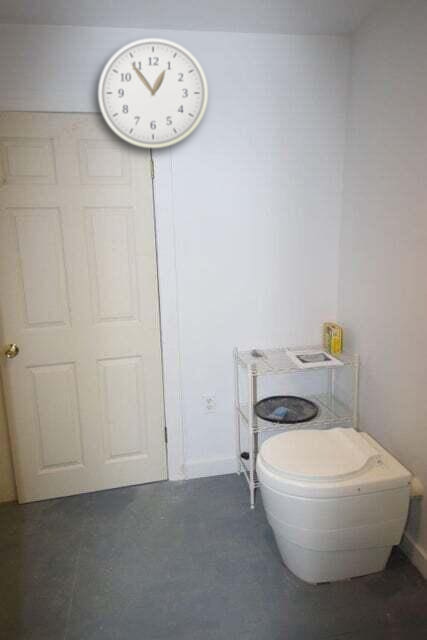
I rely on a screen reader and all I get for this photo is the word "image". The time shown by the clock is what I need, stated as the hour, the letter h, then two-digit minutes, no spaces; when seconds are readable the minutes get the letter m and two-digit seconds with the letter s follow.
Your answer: 12h54
